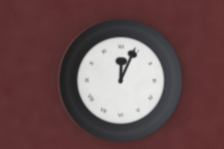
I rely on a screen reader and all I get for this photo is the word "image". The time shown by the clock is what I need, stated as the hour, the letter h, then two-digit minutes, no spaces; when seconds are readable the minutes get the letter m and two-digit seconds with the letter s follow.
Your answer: 12h04
